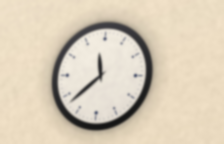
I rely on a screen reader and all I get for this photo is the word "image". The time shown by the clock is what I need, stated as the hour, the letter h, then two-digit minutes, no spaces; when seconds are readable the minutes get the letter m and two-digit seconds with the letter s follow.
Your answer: 11h38
